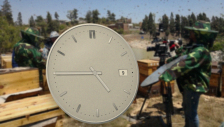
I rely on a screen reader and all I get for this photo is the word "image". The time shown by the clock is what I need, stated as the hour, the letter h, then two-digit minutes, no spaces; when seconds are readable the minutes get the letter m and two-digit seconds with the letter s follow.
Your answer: 4h45
